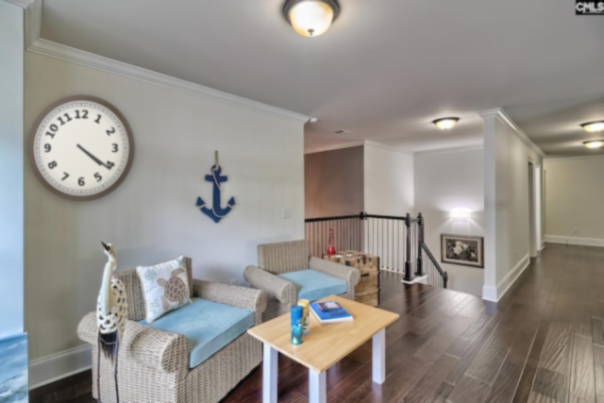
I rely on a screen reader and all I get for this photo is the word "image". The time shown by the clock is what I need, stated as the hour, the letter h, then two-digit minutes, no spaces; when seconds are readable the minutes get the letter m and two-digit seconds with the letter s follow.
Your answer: 4h21
